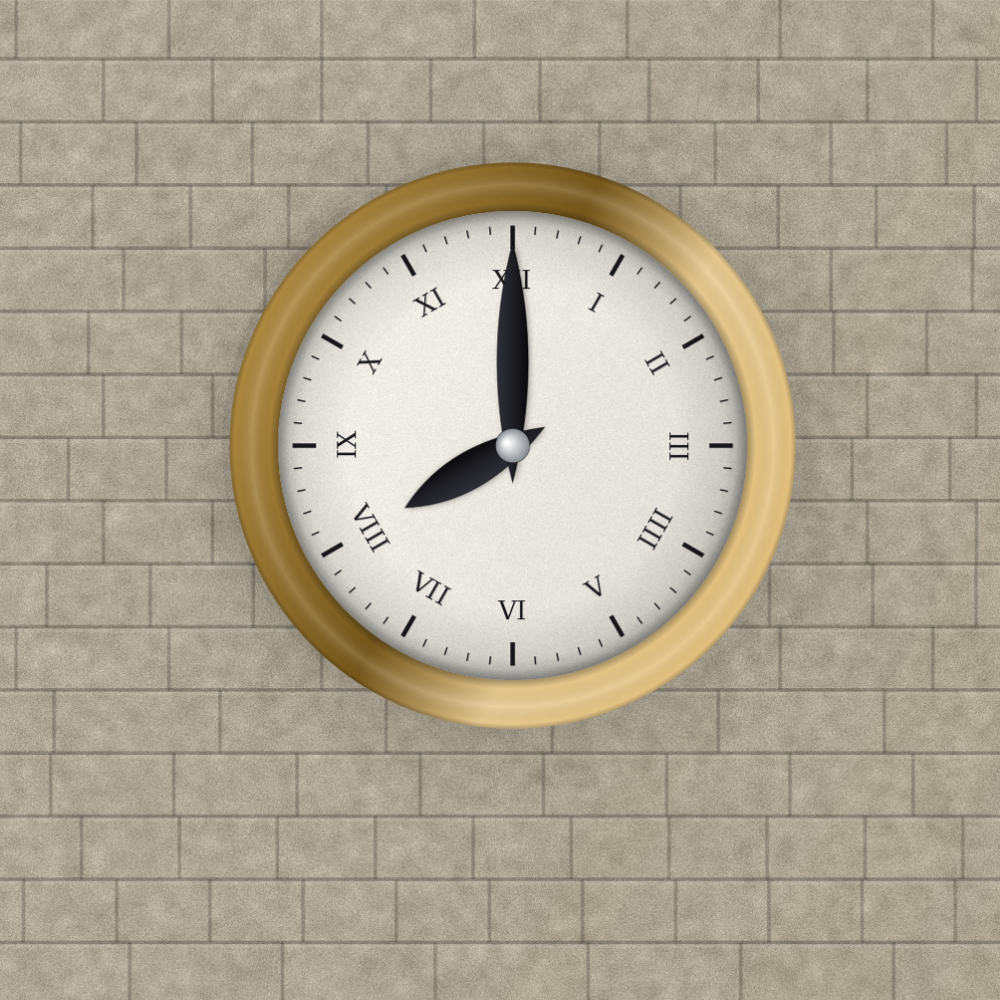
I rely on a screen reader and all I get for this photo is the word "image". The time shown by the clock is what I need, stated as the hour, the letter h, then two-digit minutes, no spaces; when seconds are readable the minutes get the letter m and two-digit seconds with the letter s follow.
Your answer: 8h00
